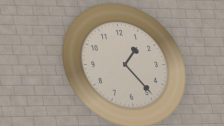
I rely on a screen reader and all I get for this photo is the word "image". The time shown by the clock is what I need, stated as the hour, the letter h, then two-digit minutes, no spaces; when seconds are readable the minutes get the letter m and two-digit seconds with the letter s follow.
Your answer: 1h24
